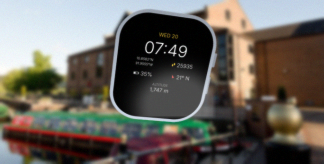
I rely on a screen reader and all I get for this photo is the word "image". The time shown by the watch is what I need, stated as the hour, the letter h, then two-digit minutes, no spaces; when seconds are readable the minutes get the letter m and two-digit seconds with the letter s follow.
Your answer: 7h49
